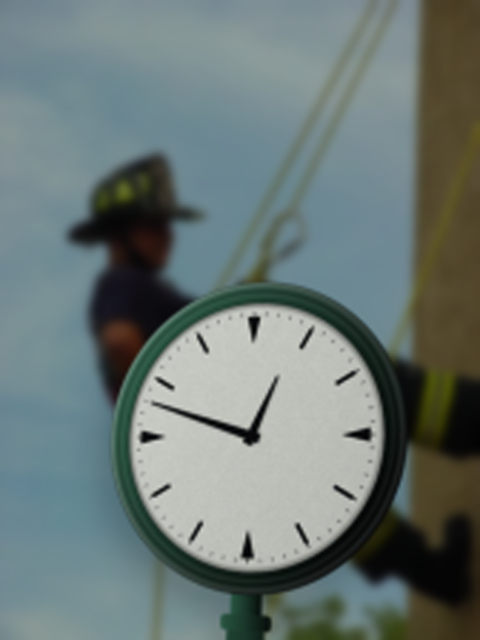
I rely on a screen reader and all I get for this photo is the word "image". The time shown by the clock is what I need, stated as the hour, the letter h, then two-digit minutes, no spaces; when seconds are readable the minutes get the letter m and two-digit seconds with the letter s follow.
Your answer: 12h48
